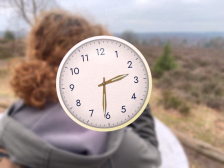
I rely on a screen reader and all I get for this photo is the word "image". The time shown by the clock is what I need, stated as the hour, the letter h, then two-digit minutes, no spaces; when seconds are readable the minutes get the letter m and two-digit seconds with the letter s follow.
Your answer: 2h31
